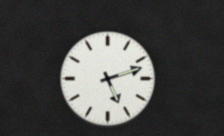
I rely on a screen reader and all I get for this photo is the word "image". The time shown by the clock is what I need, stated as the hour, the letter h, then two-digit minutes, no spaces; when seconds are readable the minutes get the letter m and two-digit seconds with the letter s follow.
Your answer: 5h12
